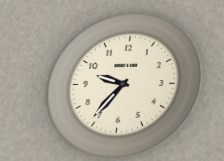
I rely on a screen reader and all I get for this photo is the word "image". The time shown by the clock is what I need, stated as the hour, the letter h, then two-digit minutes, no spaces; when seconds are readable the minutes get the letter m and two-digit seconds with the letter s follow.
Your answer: 9h36
